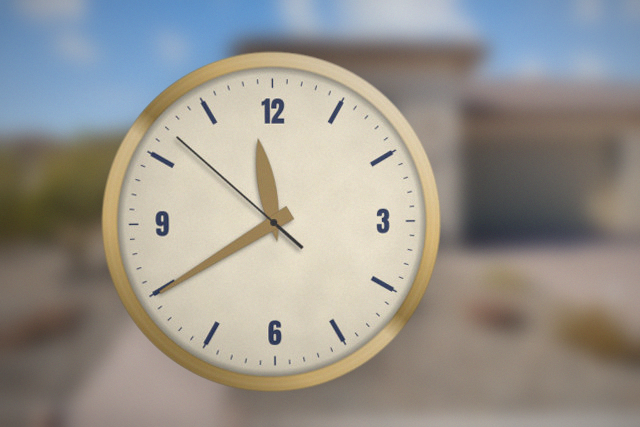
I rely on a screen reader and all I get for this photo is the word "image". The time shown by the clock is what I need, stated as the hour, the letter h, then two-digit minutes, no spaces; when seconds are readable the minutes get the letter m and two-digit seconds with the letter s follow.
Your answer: 11h39m52s
